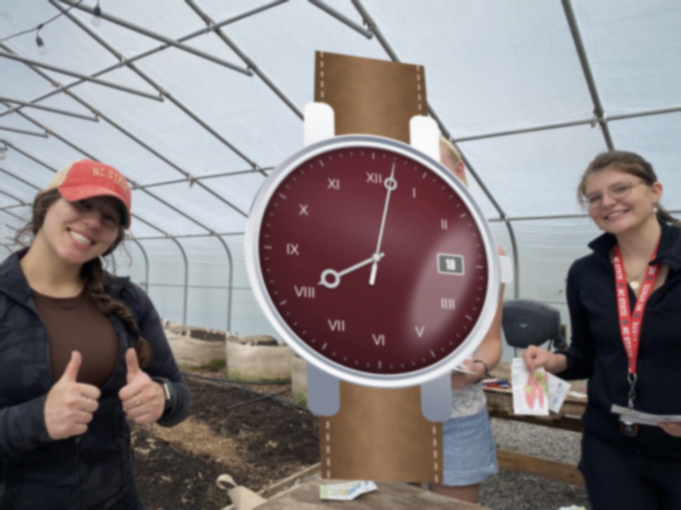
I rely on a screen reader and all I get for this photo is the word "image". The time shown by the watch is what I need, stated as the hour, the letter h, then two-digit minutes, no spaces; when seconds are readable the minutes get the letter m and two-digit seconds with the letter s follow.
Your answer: 8h02m02s
